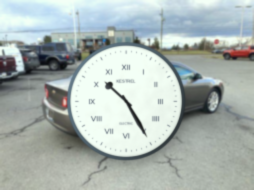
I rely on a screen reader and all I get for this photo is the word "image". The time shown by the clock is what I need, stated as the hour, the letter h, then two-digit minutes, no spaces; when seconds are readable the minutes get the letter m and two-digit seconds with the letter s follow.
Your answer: 10h25
